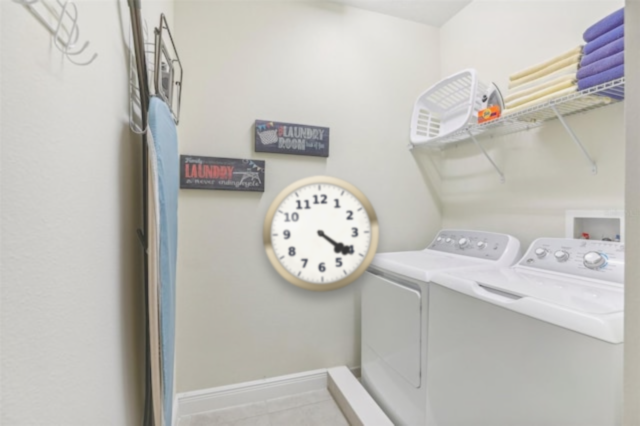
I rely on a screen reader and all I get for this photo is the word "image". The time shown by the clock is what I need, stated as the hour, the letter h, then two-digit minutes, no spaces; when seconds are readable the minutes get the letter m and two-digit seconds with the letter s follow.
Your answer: 4h21
